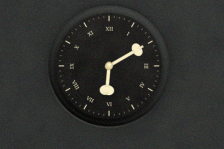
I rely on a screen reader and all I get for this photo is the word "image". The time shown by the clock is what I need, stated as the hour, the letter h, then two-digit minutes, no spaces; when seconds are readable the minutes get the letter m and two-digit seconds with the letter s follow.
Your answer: 6h10
